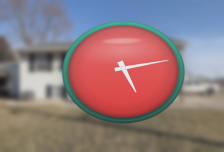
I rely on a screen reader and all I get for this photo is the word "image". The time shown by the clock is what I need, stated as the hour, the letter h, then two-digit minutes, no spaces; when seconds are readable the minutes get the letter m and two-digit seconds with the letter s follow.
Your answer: 5h13
